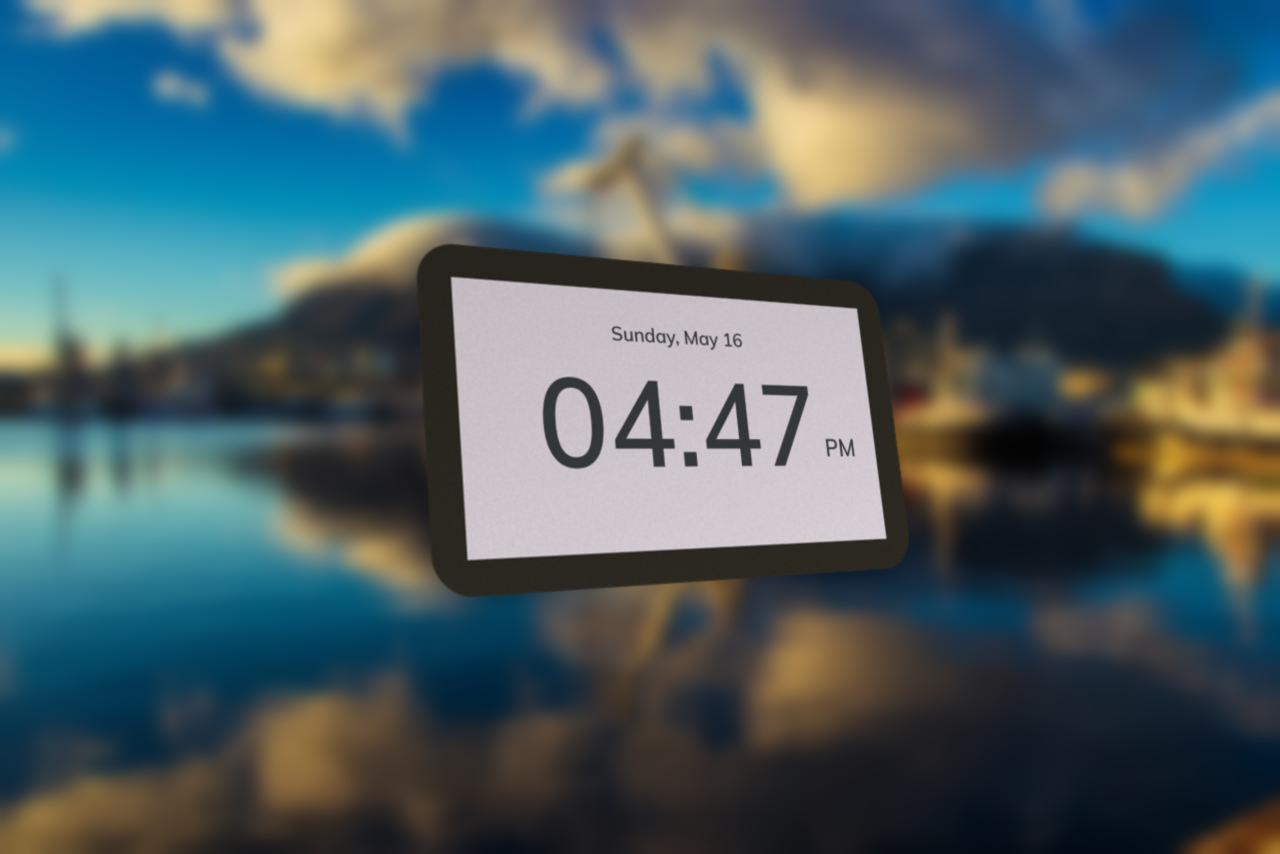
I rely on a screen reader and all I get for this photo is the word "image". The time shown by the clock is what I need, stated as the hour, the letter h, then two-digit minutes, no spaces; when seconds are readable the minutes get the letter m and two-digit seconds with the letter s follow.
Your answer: 4h47
